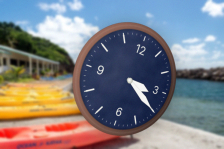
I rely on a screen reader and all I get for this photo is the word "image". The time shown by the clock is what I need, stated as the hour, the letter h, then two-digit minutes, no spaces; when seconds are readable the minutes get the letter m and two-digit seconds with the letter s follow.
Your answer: 3h20
